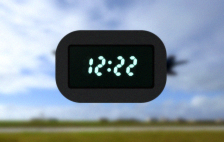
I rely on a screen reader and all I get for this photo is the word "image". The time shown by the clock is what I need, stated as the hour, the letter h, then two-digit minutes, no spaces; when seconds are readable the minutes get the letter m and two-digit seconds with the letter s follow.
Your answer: 12h22
